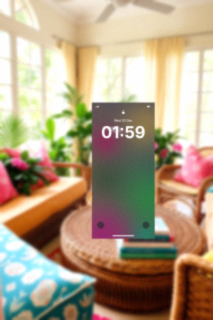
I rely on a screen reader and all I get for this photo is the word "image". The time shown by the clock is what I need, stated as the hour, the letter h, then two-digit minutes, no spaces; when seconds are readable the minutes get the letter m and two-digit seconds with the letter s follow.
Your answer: 1h59
